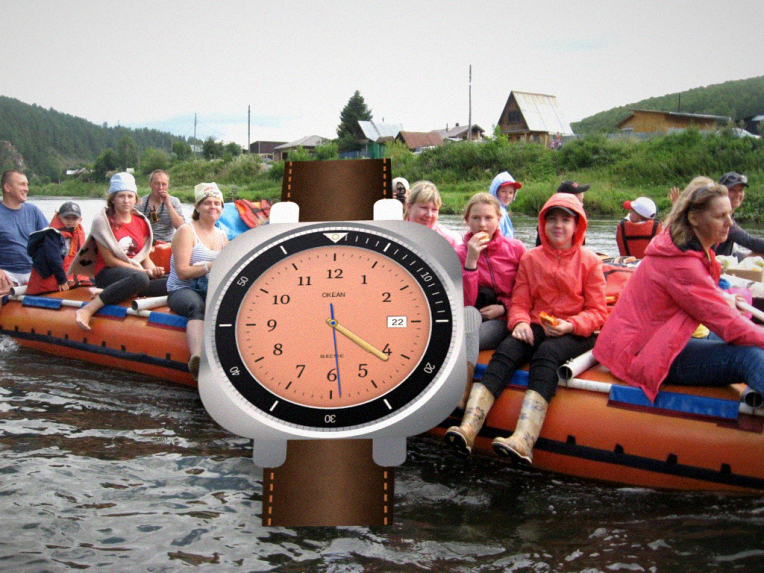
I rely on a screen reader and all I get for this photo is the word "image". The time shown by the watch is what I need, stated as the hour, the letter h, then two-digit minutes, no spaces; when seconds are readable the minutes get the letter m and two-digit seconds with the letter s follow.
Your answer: 4h21m29s
